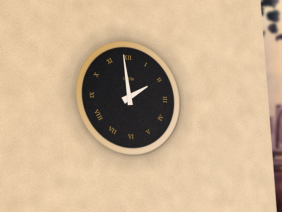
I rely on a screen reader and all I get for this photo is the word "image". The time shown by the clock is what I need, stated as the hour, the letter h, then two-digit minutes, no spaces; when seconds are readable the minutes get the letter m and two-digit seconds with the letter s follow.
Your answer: 1h59
